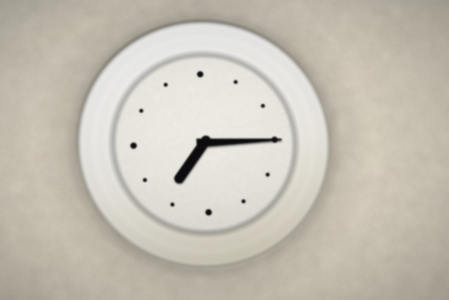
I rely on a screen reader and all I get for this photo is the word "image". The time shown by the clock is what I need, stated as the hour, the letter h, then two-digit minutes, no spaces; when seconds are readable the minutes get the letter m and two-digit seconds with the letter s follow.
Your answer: 7h15
